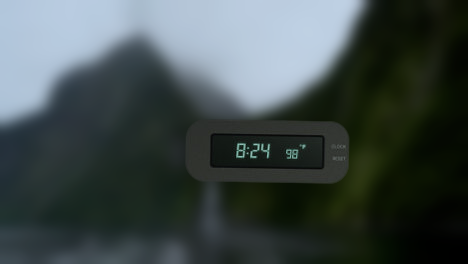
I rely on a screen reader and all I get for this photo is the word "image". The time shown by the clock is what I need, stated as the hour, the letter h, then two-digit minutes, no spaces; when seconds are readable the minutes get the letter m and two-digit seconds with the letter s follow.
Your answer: 8h24
